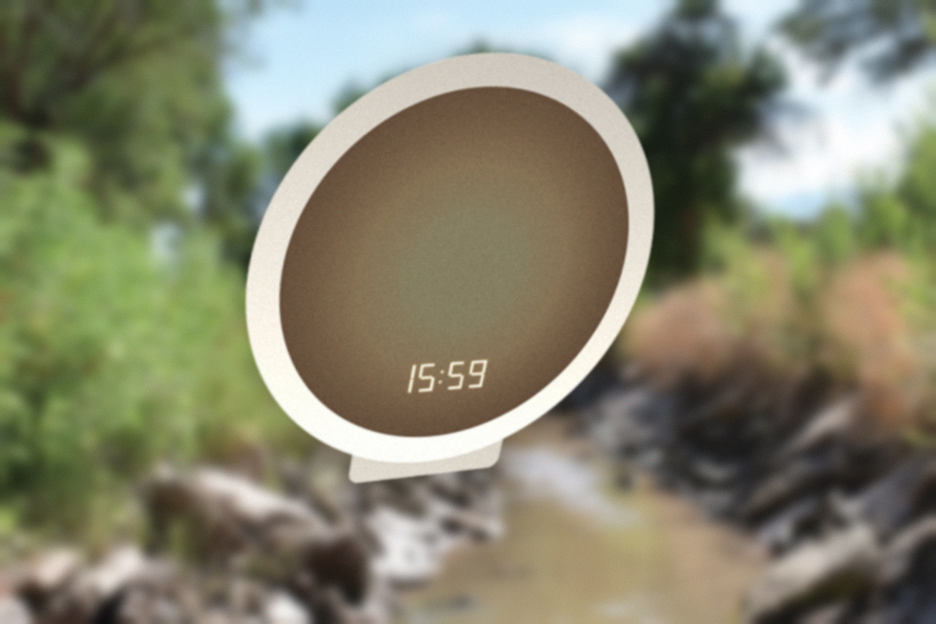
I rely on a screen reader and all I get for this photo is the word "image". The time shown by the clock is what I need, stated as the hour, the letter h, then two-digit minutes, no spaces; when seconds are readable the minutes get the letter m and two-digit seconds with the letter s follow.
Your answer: 15h59
